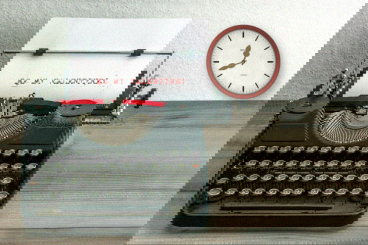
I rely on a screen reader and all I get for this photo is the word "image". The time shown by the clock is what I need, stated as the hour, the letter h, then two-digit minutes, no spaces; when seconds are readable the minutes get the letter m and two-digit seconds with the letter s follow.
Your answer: 12h42
